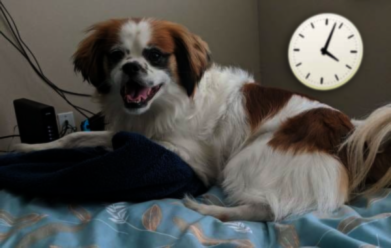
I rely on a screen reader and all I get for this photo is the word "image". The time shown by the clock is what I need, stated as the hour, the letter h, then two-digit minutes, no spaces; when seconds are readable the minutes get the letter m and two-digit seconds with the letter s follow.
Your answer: 4h03
